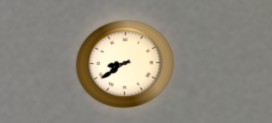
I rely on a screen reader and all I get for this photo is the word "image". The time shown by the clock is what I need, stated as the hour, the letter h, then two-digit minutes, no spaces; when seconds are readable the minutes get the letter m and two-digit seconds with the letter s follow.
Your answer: 8h39
